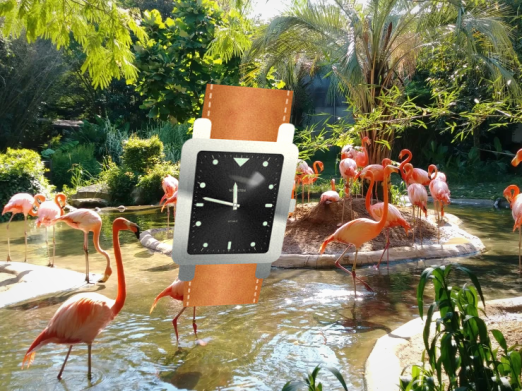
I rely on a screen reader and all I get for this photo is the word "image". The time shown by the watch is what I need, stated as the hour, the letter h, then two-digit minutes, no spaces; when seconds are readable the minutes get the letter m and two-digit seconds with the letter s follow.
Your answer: 11h47
